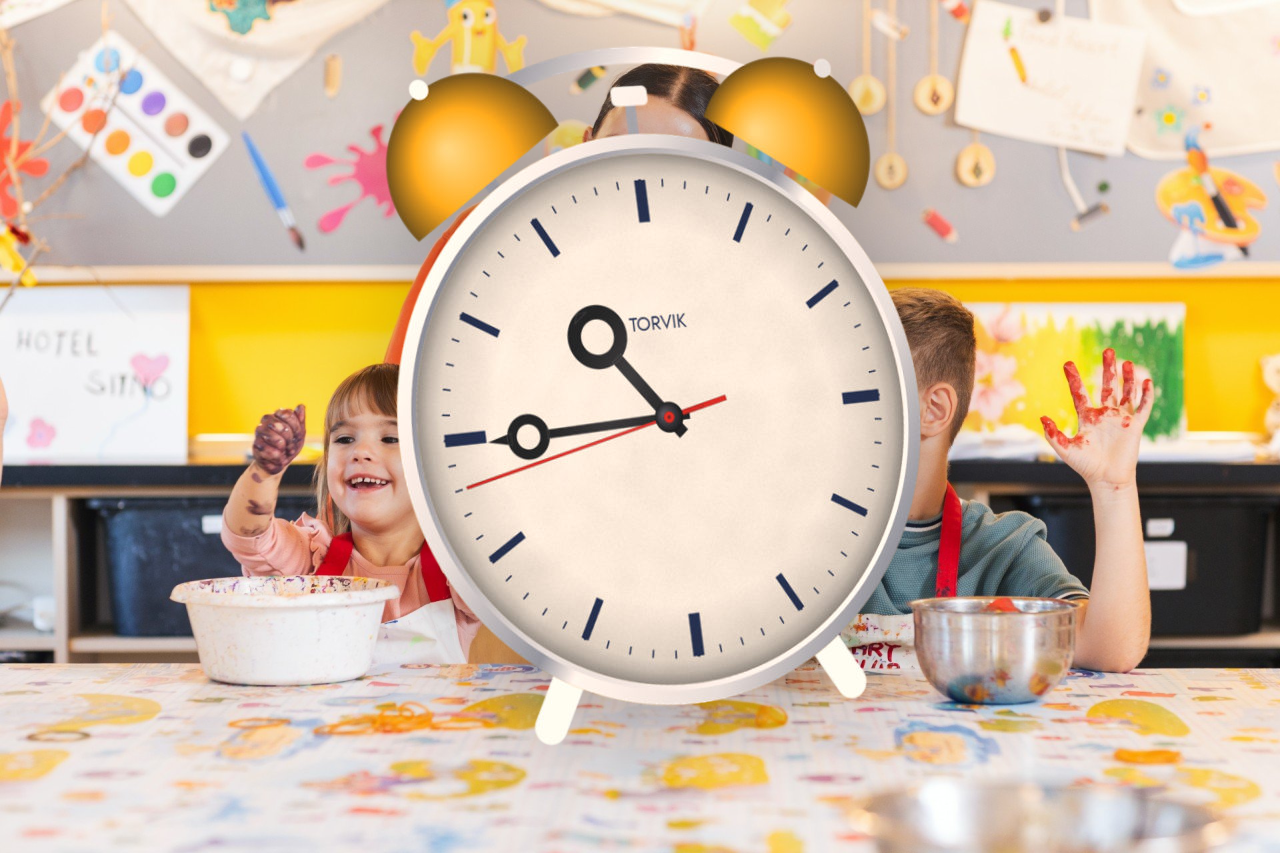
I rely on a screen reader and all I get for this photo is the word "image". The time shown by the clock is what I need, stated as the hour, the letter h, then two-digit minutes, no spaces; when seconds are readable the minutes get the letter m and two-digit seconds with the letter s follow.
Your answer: 10h44m43s
